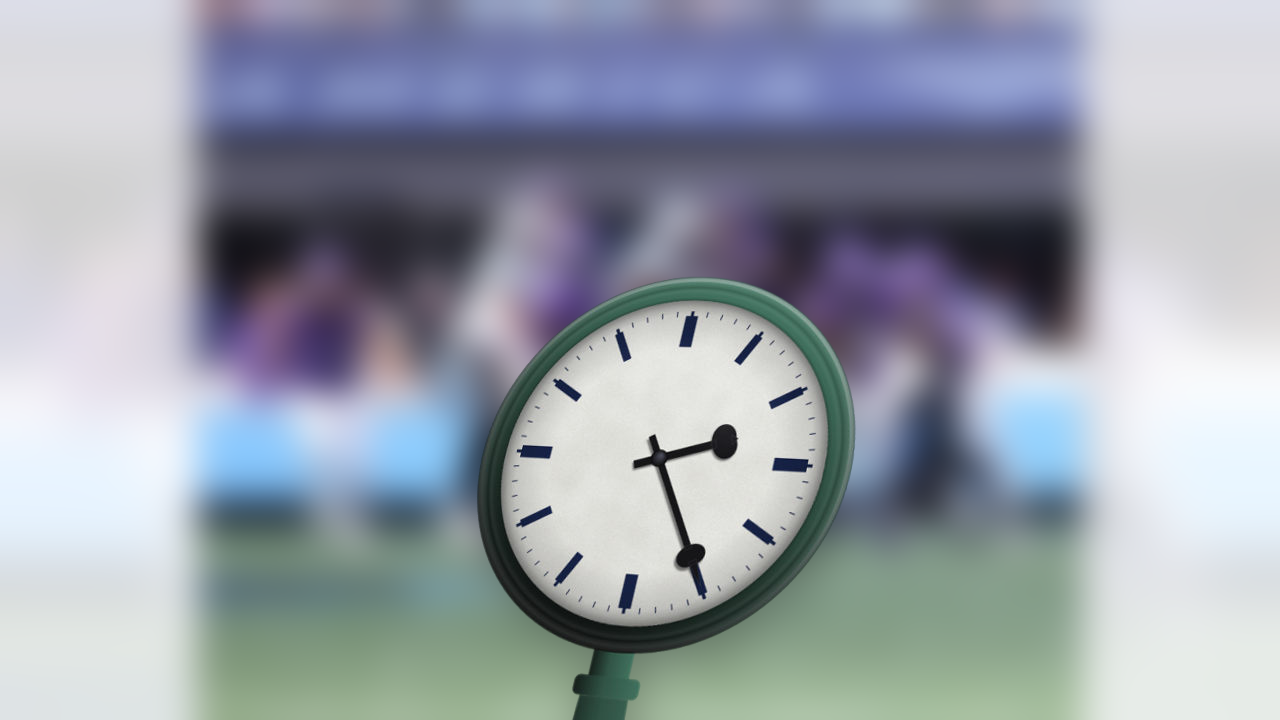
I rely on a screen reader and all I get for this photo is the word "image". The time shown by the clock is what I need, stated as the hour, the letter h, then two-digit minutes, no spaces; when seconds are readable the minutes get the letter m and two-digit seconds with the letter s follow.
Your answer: 2h25
